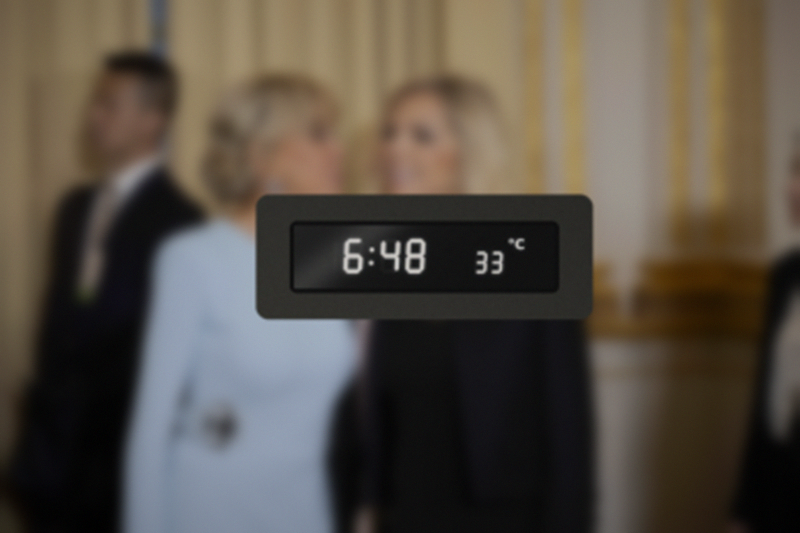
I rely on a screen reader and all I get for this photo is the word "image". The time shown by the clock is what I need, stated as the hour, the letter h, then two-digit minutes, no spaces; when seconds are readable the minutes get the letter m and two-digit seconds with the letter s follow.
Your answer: 6h48
